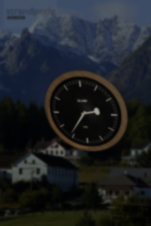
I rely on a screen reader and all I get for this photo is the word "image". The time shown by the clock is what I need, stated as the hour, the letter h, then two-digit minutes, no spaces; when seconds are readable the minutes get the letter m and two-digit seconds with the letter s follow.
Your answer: 2h36
